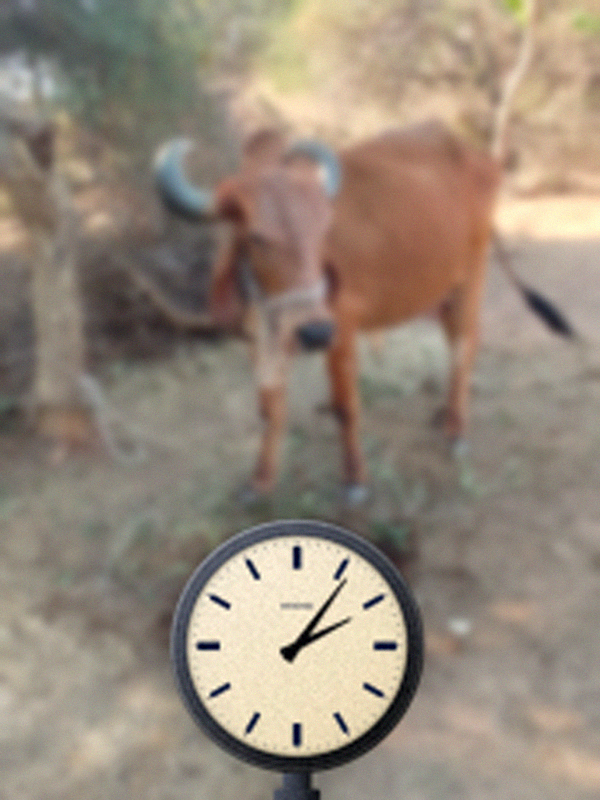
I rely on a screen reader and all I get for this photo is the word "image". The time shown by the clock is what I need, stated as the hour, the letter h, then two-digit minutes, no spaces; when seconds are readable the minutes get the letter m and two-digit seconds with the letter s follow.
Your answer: 2h06
